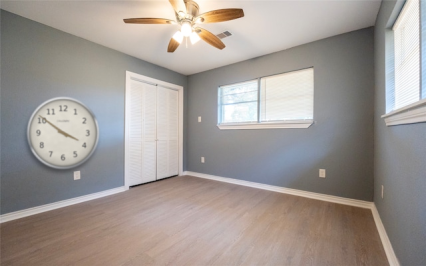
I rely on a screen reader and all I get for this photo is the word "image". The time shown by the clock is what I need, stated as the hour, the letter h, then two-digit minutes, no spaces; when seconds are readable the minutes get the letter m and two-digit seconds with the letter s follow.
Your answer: 3h51
